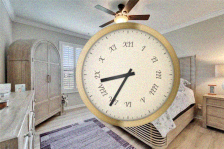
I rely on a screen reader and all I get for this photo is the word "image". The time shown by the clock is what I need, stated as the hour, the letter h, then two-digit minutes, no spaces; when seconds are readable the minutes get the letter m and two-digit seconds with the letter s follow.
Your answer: 8h35
